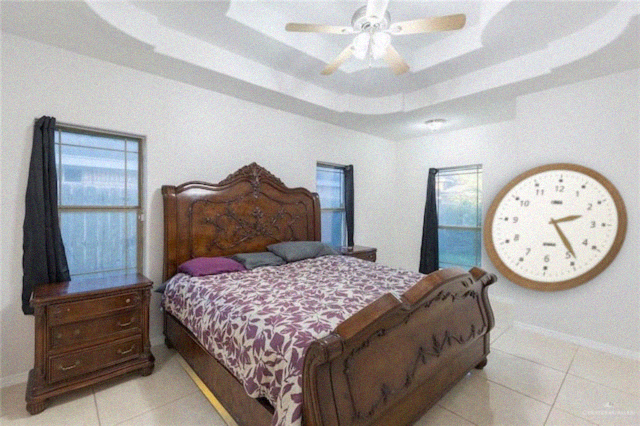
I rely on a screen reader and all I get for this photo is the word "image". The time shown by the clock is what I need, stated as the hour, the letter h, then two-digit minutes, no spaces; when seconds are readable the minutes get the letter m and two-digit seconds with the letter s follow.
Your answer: 2h24
